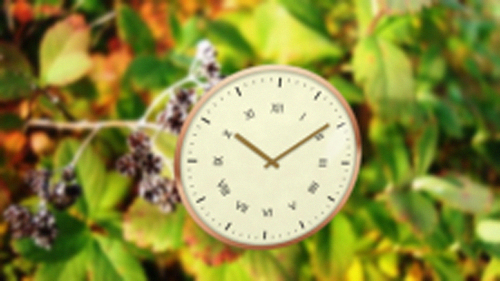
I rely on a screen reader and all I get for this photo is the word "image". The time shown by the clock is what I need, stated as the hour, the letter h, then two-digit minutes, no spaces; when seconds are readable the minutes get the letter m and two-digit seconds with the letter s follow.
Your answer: 10h09
